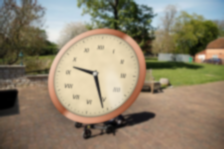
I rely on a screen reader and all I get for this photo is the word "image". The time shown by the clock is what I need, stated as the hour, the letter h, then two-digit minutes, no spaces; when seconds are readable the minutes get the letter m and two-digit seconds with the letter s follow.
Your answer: 9h26
